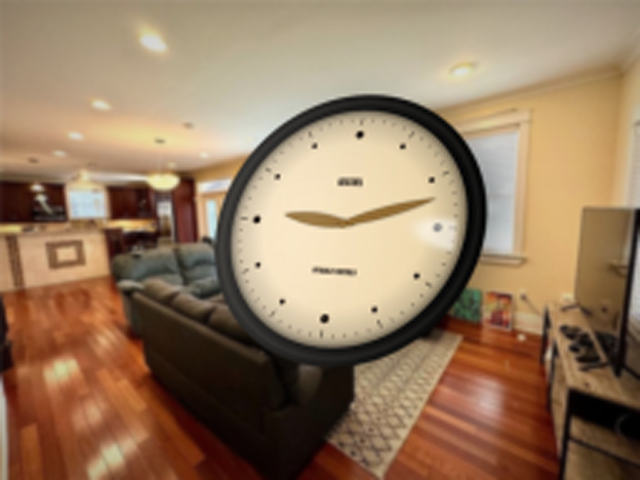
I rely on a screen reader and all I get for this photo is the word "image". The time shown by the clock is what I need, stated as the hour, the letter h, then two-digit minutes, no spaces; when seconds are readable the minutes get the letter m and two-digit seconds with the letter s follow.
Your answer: 9h12
